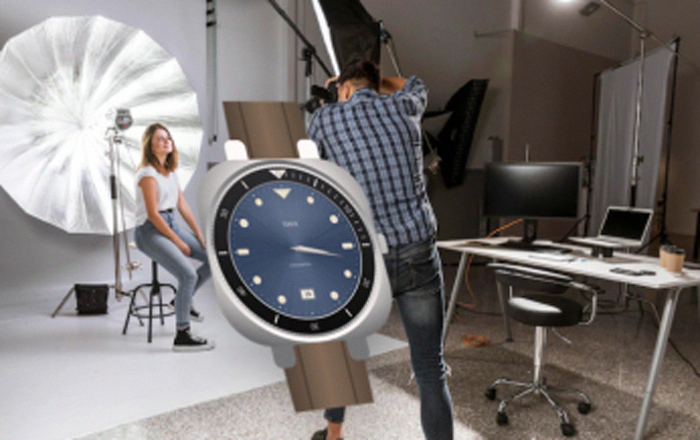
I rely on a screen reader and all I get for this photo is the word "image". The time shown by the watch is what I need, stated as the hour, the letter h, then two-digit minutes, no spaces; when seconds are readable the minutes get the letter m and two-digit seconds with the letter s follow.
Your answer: 3h17
